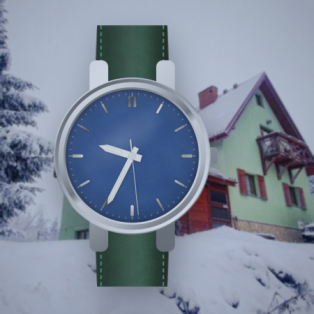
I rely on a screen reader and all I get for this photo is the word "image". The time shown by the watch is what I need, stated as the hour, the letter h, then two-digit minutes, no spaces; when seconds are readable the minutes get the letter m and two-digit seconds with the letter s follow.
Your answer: 9h34m29s
